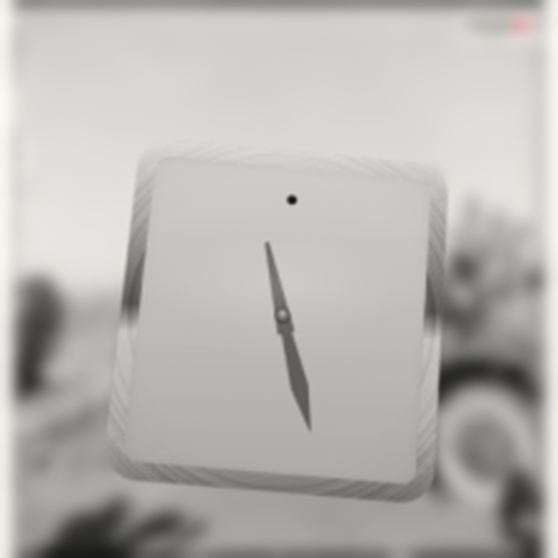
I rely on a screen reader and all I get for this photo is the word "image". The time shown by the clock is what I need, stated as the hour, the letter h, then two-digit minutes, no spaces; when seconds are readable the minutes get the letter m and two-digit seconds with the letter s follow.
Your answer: 11h27
